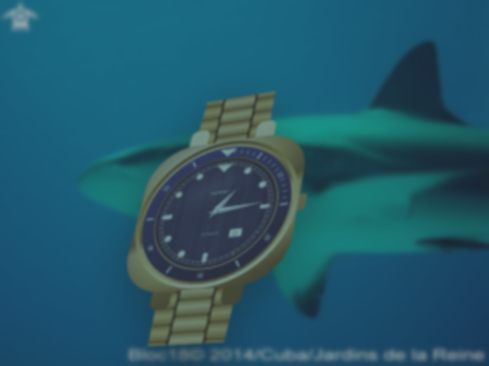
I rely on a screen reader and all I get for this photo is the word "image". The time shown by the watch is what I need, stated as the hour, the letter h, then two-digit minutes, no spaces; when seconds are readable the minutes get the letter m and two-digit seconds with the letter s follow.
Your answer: 1h14
